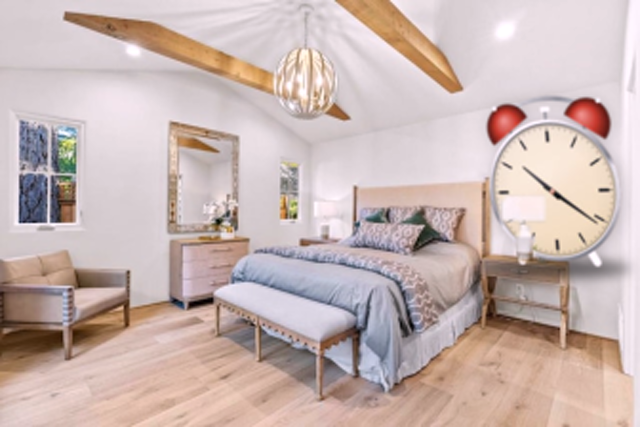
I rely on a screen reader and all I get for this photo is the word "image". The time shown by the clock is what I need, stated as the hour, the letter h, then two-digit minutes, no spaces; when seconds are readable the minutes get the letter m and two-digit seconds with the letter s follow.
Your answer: 10h21
